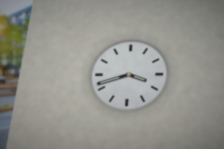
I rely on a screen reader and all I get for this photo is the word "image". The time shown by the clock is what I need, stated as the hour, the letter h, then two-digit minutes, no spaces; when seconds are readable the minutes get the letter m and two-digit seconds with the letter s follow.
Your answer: 3h42
